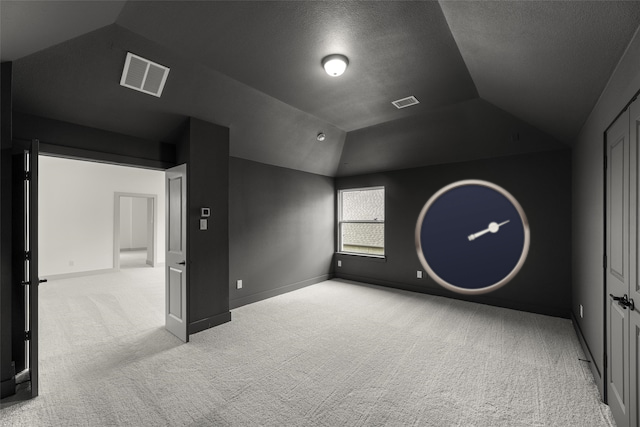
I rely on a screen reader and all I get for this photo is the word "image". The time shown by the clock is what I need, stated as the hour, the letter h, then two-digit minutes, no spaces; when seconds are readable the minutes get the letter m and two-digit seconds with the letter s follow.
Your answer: 2h11
